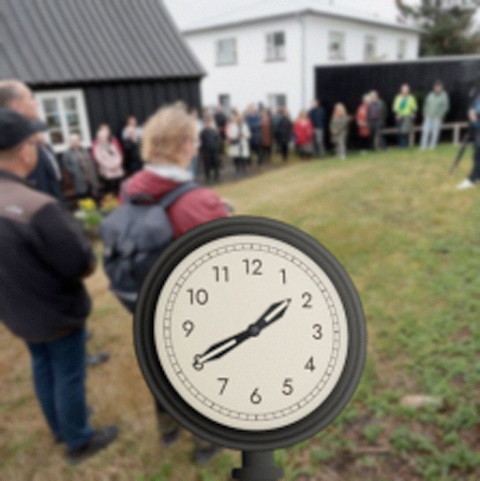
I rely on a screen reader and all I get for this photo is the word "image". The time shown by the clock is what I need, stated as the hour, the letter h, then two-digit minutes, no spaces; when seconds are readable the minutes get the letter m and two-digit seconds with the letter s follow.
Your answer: 1h40
